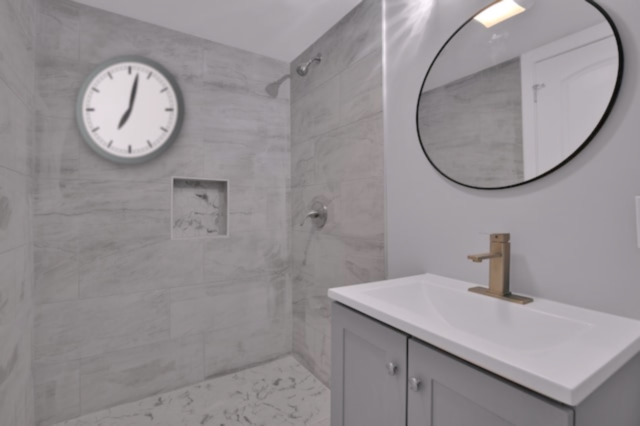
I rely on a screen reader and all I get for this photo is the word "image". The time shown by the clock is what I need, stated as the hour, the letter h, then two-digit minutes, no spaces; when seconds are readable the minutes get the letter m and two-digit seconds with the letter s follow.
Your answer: 7h02
